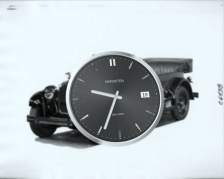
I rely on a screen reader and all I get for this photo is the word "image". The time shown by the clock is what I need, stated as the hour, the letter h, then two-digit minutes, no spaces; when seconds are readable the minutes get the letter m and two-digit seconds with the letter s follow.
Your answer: 9h34
